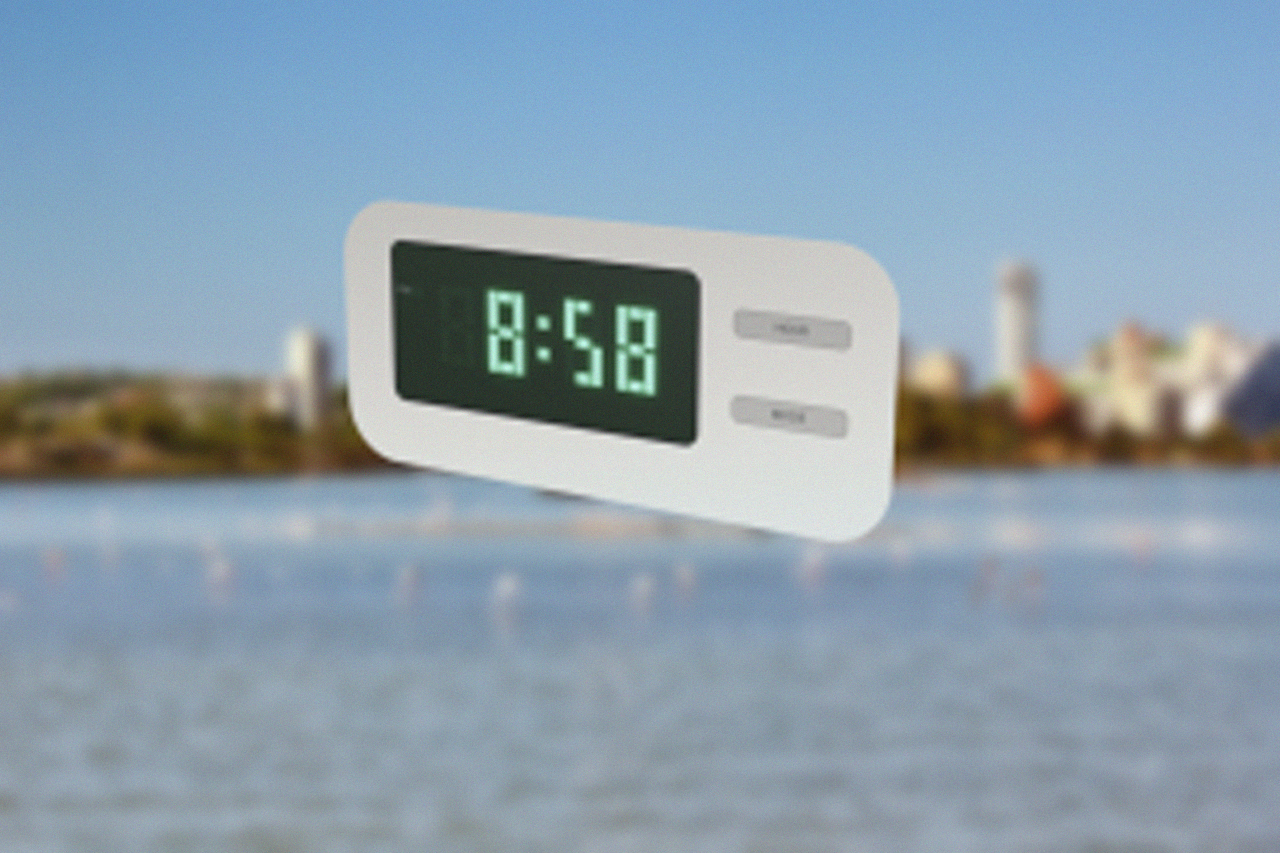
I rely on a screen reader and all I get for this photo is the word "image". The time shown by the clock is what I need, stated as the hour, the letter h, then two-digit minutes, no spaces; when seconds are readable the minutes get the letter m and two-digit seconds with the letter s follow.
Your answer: 8h58
